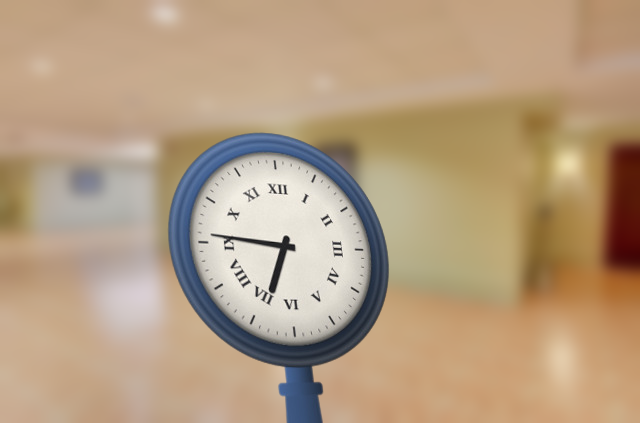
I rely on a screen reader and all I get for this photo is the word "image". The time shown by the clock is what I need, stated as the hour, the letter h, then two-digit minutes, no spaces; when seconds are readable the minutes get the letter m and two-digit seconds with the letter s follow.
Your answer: 6h46
